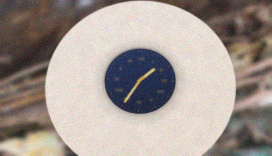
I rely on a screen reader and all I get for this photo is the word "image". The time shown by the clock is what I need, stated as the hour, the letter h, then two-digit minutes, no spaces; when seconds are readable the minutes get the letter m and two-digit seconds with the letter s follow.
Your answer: 1h35
